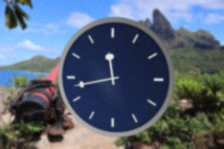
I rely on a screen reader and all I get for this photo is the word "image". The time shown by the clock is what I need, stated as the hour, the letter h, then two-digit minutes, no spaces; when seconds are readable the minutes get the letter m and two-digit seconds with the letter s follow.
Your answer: 11h43
